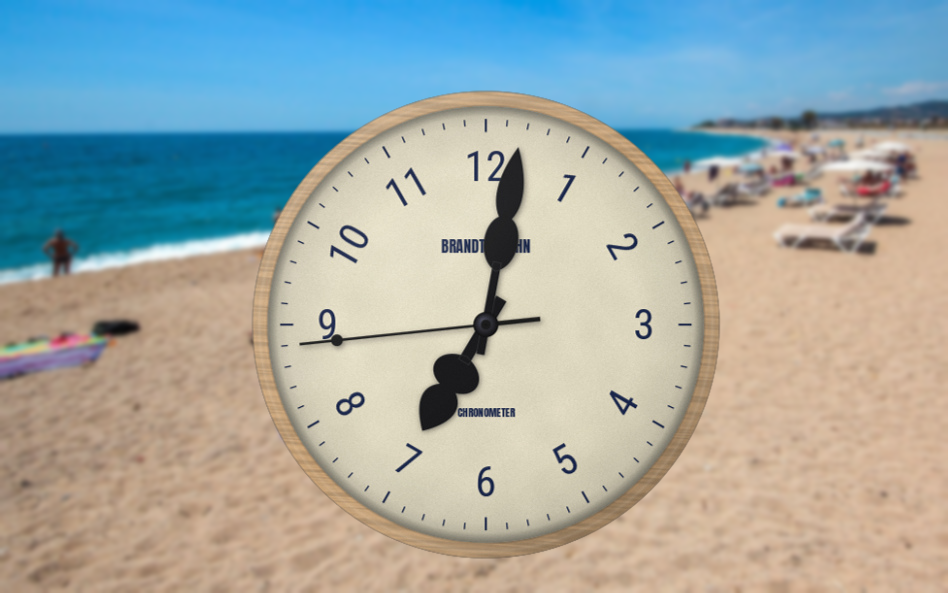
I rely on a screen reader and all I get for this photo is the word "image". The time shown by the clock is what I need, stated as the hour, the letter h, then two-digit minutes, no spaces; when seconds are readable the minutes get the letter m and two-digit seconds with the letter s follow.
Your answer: 7h01m44s
